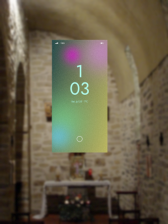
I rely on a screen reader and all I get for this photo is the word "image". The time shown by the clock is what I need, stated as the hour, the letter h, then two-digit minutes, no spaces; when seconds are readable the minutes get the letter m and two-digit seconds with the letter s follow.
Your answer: 1h03
